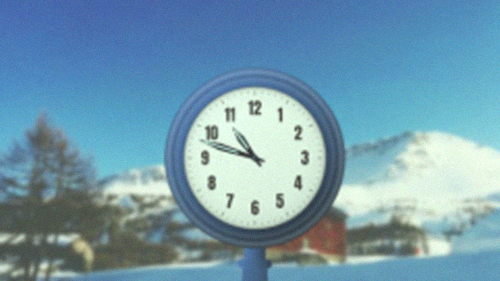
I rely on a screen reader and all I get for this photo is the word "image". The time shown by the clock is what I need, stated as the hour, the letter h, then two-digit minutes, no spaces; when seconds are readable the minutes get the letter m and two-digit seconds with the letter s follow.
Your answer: 10h48
